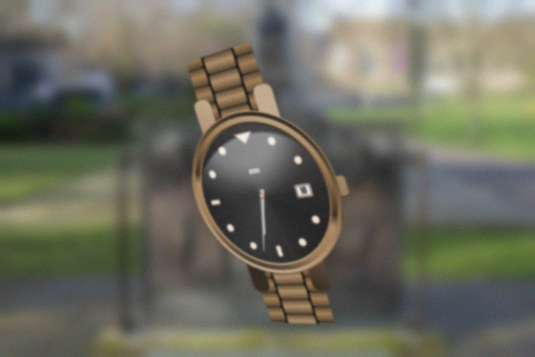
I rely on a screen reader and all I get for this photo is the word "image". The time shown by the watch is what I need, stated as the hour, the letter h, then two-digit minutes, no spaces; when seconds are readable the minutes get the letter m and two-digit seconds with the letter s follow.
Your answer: 6h33
